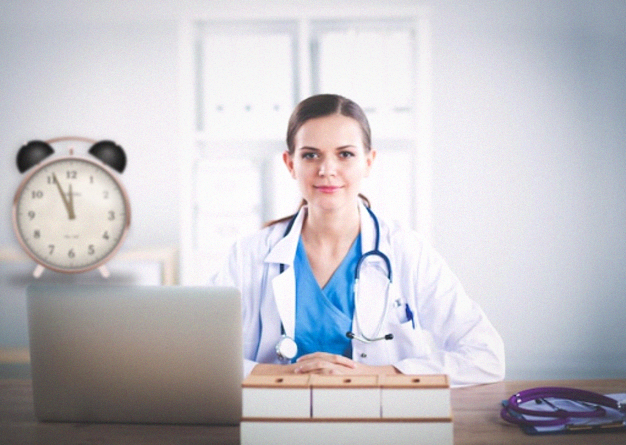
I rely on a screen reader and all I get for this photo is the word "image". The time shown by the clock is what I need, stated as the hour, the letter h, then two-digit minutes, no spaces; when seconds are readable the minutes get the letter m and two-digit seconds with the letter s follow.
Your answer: 11h56
